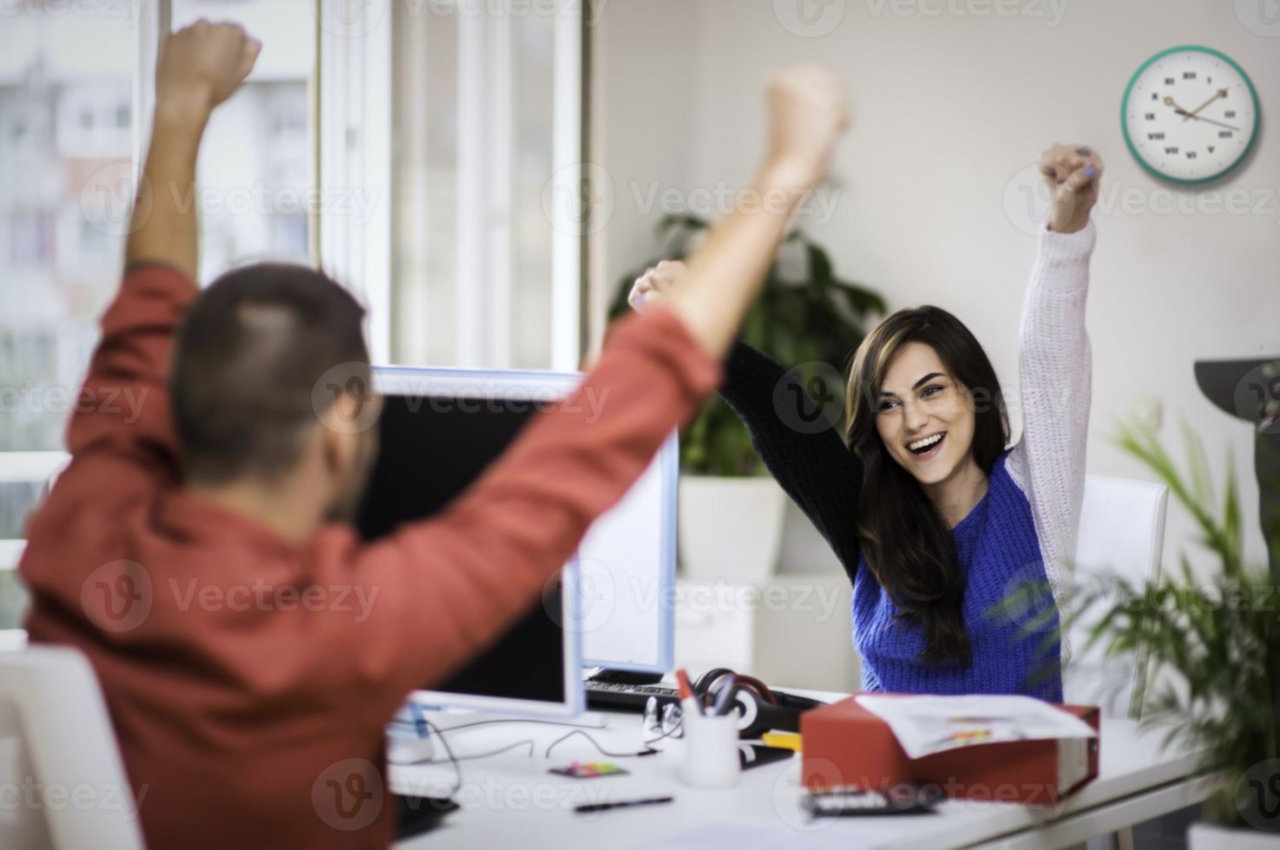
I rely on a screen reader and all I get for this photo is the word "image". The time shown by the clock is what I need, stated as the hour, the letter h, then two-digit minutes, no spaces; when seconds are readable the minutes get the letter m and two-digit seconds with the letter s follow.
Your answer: 10h09m18s
